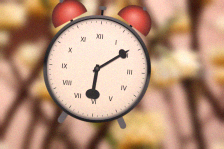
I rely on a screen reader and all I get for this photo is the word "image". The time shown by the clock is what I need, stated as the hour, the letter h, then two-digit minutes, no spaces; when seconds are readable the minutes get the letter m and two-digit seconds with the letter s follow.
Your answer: 6h09
